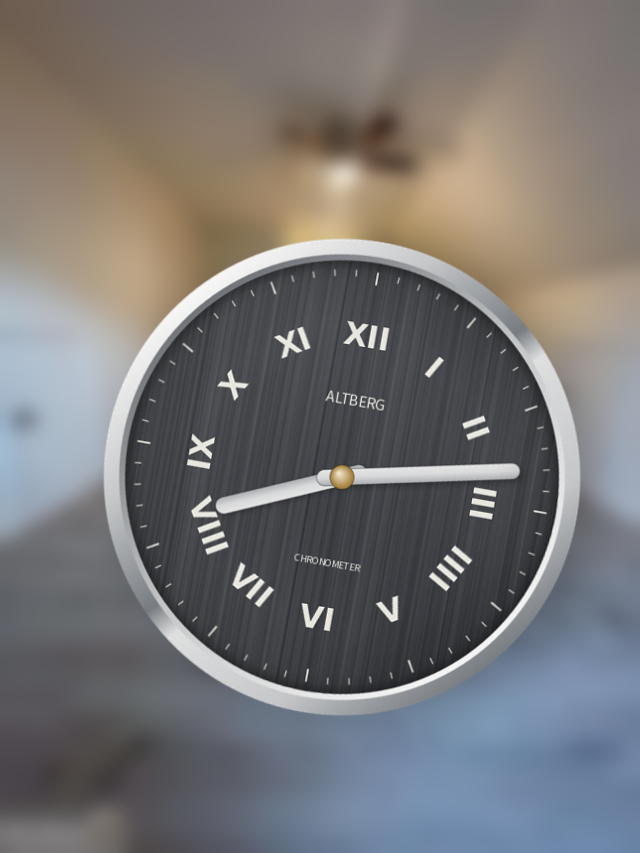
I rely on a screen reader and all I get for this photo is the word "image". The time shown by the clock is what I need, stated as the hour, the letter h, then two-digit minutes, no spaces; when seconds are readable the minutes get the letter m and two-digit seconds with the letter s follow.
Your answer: 8h13
